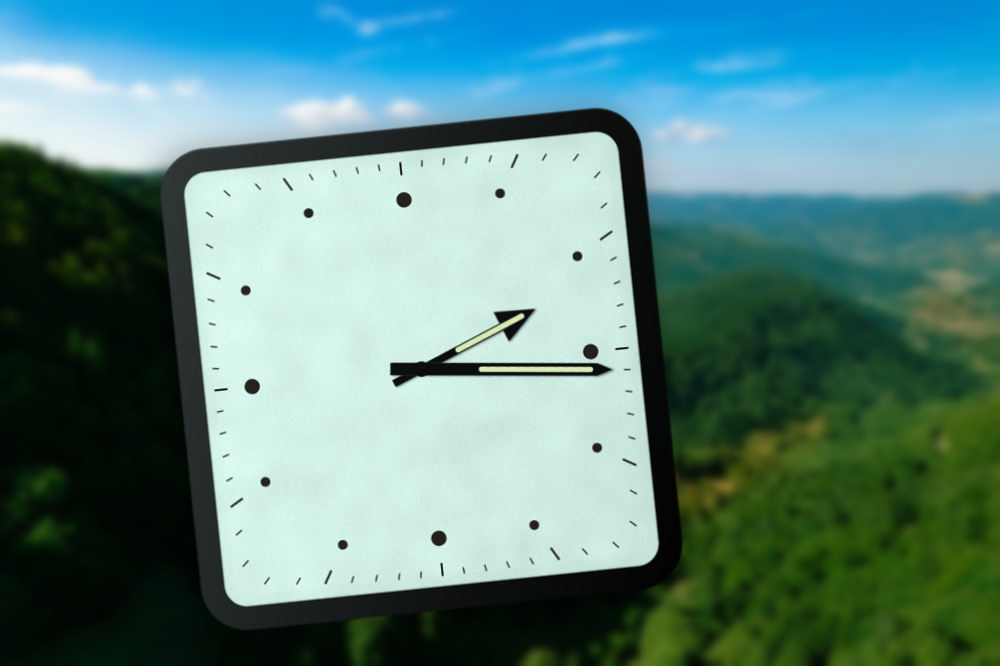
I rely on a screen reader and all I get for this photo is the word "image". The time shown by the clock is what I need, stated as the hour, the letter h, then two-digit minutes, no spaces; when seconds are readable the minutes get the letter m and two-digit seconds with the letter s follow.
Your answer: 2h16
